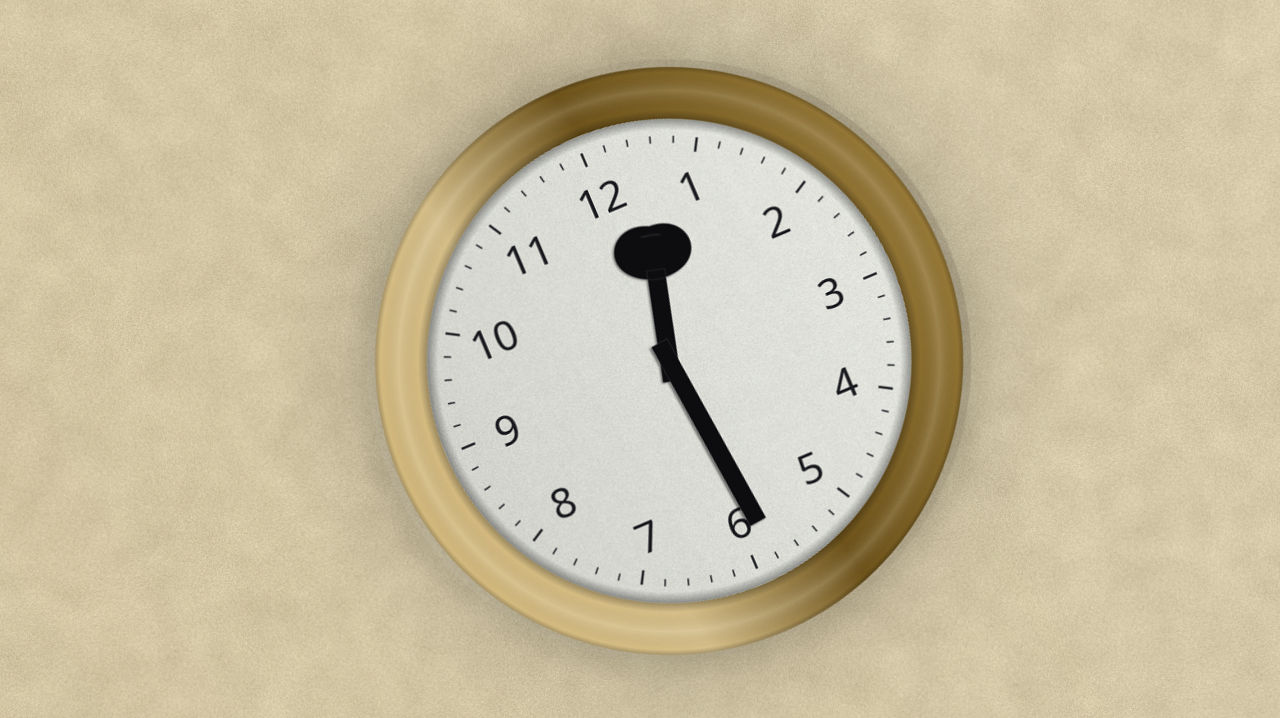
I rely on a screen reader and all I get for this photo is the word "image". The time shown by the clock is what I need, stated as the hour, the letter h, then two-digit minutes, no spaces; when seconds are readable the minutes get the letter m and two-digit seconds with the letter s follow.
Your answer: 12h29
